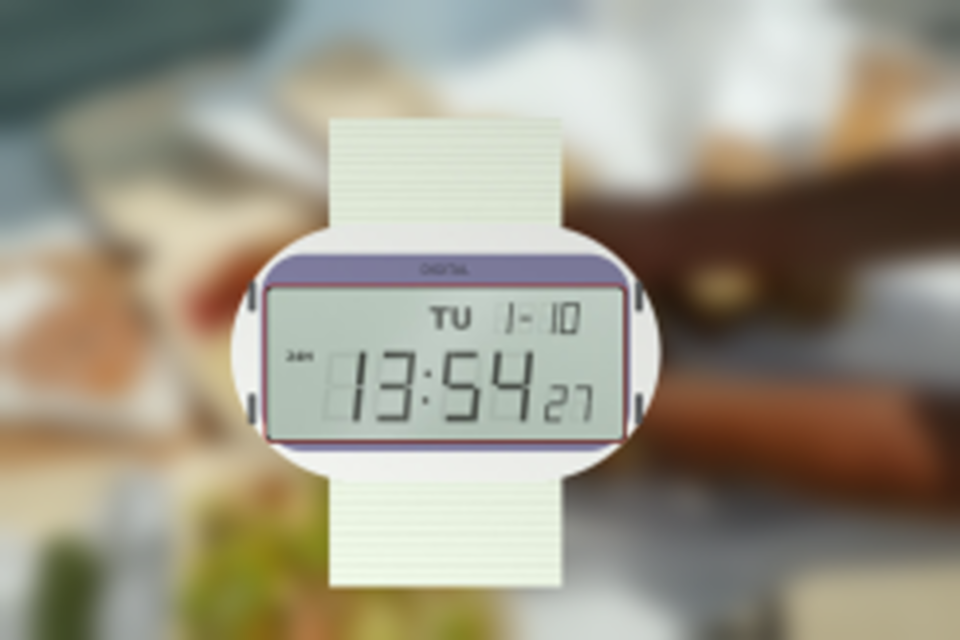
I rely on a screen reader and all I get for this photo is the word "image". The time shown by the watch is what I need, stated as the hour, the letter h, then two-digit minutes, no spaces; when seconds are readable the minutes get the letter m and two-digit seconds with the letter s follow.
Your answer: 13h54m27s
